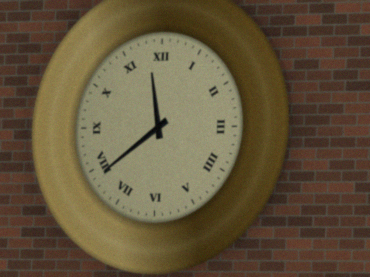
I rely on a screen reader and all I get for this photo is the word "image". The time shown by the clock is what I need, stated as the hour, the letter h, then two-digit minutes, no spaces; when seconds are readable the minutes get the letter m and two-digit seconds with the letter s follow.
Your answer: 11h39
